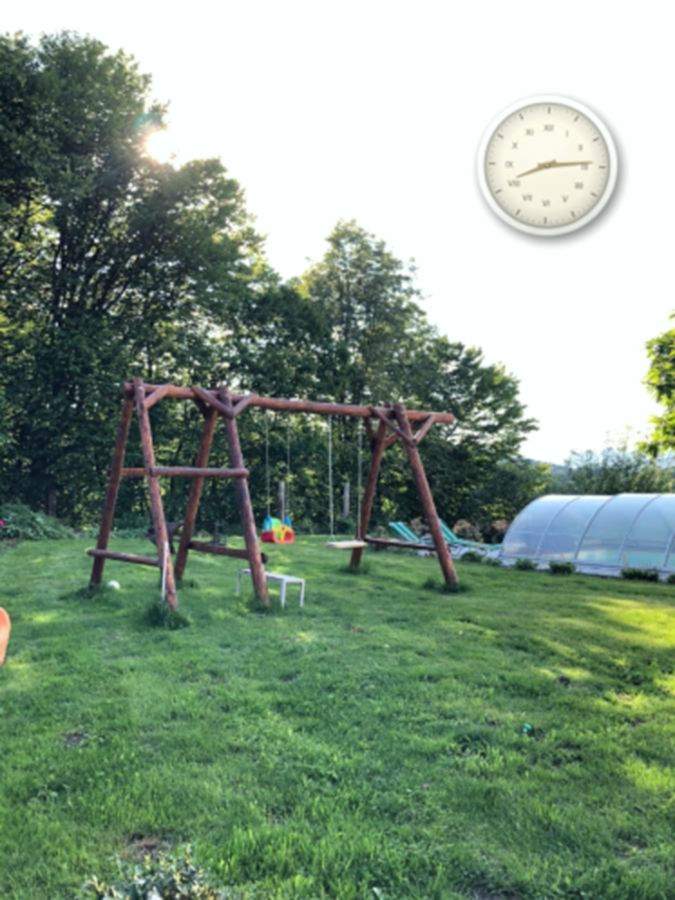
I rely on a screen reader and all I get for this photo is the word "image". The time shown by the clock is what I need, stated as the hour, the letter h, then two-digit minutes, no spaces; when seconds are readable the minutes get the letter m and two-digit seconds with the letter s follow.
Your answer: 8h14
